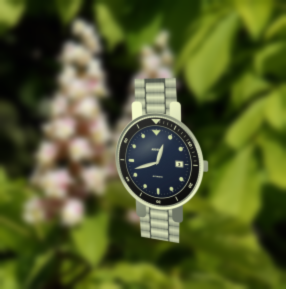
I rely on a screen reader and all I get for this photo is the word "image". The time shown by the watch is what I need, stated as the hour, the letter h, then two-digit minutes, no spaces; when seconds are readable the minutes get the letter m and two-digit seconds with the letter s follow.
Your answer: 12h42
